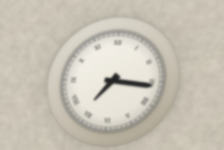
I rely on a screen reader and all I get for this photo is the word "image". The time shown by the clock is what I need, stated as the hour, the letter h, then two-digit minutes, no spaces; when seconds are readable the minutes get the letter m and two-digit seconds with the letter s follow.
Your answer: 7h16
